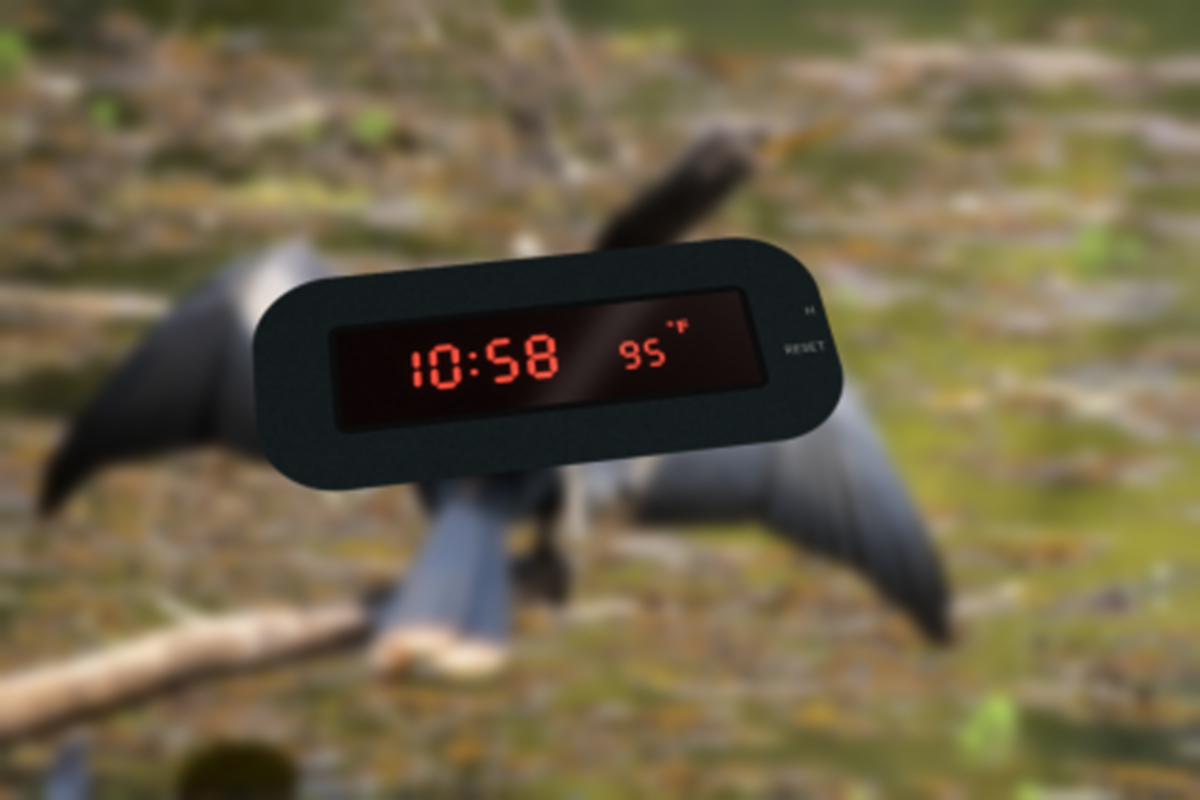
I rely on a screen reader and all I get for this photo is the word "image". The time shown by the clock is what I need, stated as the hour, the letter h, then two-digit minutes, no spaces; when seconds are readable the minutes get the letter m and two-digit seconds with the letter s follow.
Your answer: 10h58
